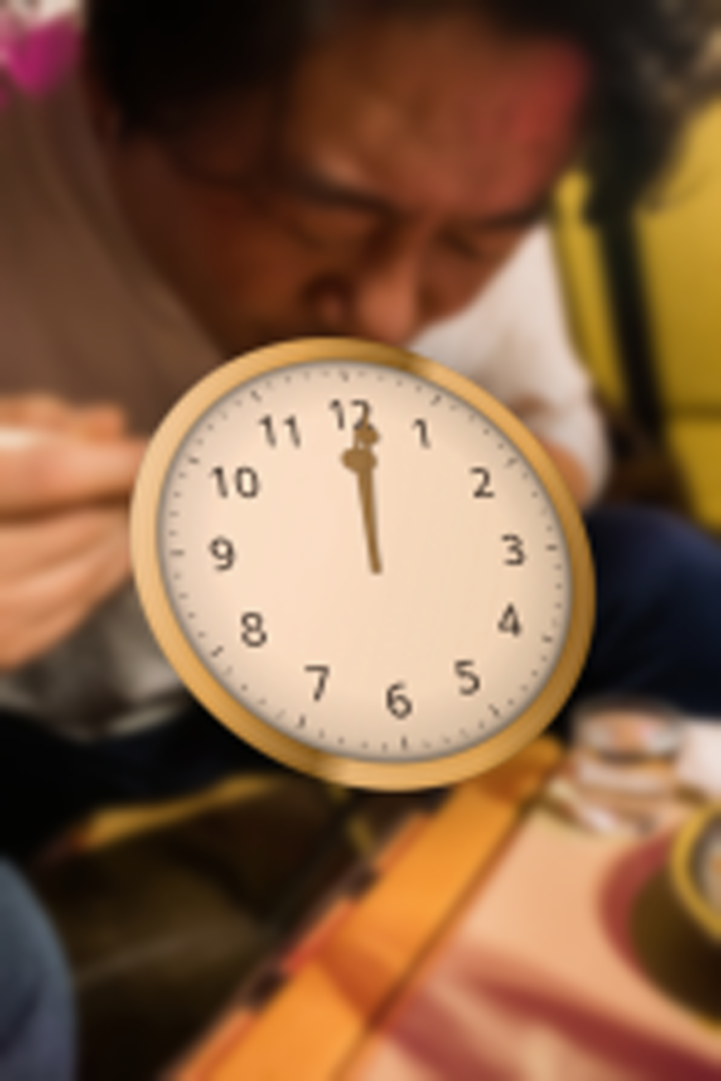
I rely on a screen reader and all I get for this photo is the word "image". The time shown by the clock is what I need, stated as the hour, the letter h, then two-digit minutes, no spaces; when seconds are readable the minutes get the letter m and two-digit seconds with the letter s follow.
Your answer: 12h01
